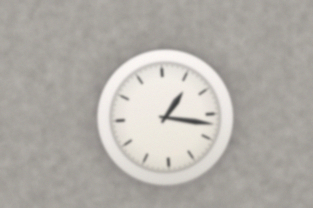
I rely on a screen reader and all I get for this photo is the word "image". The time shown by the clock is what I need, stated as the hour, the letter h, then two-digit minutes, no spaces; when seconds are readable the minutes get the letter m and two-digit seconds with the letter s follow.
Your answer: 1h17
